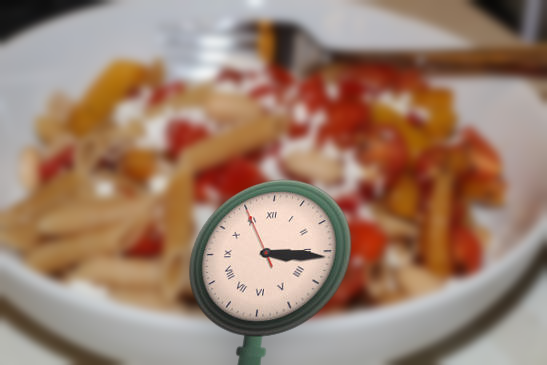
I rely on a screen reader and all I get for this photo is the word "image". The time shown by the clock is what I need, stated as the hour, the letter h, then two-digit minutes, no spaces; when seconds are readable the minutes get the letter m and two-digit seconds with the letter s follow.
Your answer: 3h15m55s
